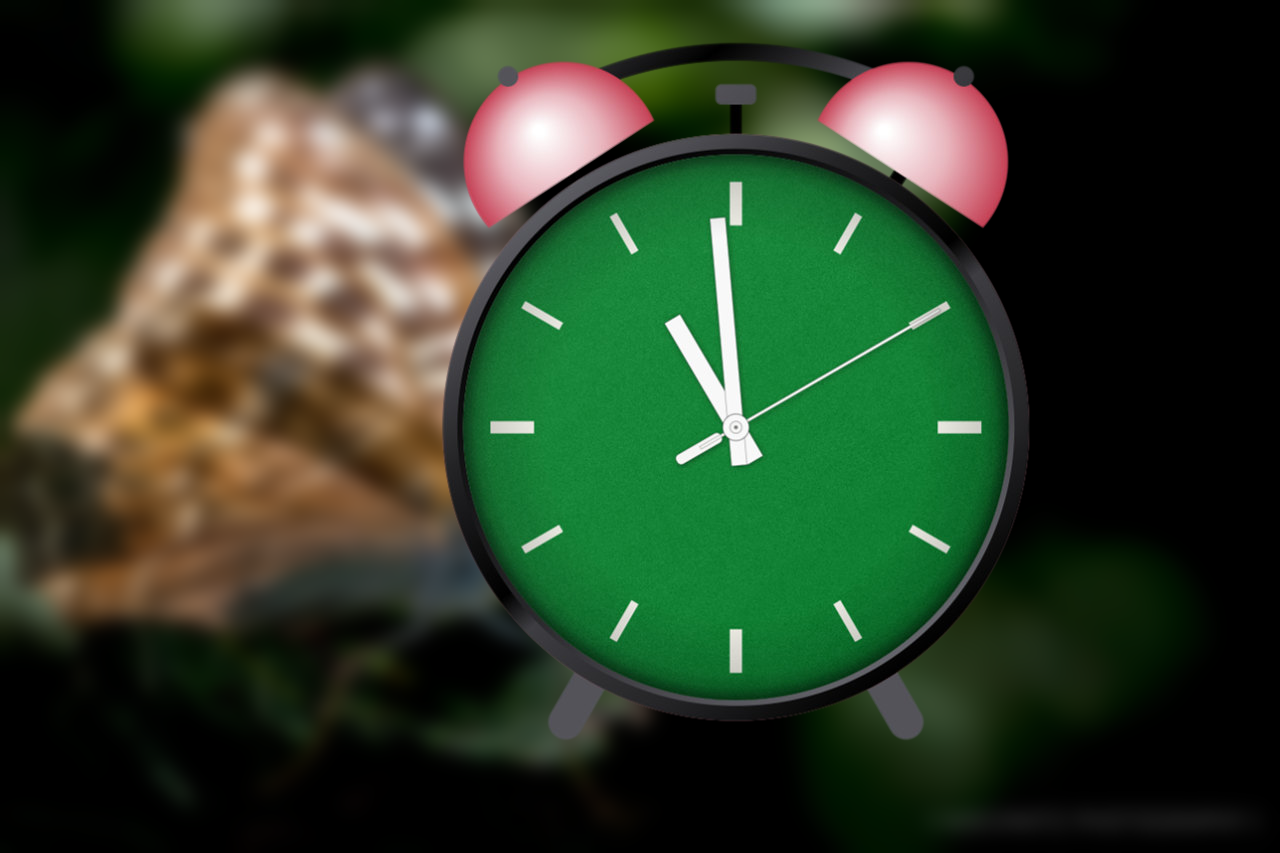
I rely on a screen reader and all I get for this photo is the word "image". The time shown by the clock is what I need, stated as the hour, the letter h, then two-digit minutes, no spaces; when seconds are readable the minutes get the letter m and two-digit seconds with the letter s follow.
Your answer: 10h59m10s
